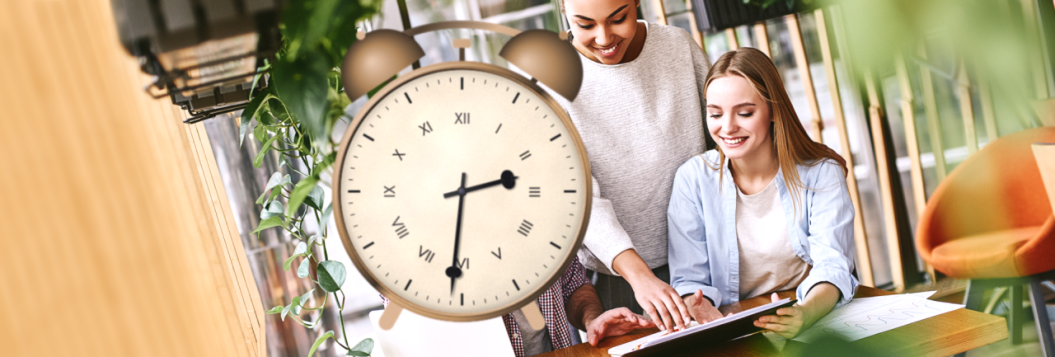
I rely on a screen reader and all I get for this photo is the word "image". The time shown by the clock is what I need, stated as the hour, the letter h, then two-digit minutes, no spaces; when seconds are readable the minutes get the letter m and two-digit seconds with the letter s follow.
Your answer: 2h31
